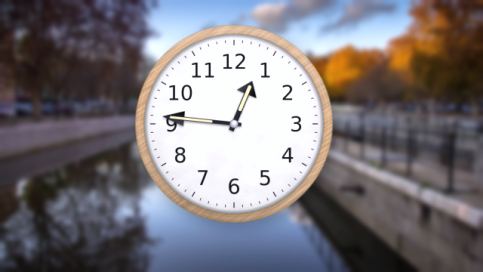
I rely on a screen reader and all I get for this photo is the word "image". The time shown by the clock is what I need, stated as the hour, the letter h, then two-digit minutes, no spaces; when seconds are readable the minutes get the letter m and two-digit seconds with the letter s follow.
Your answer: 12h46
